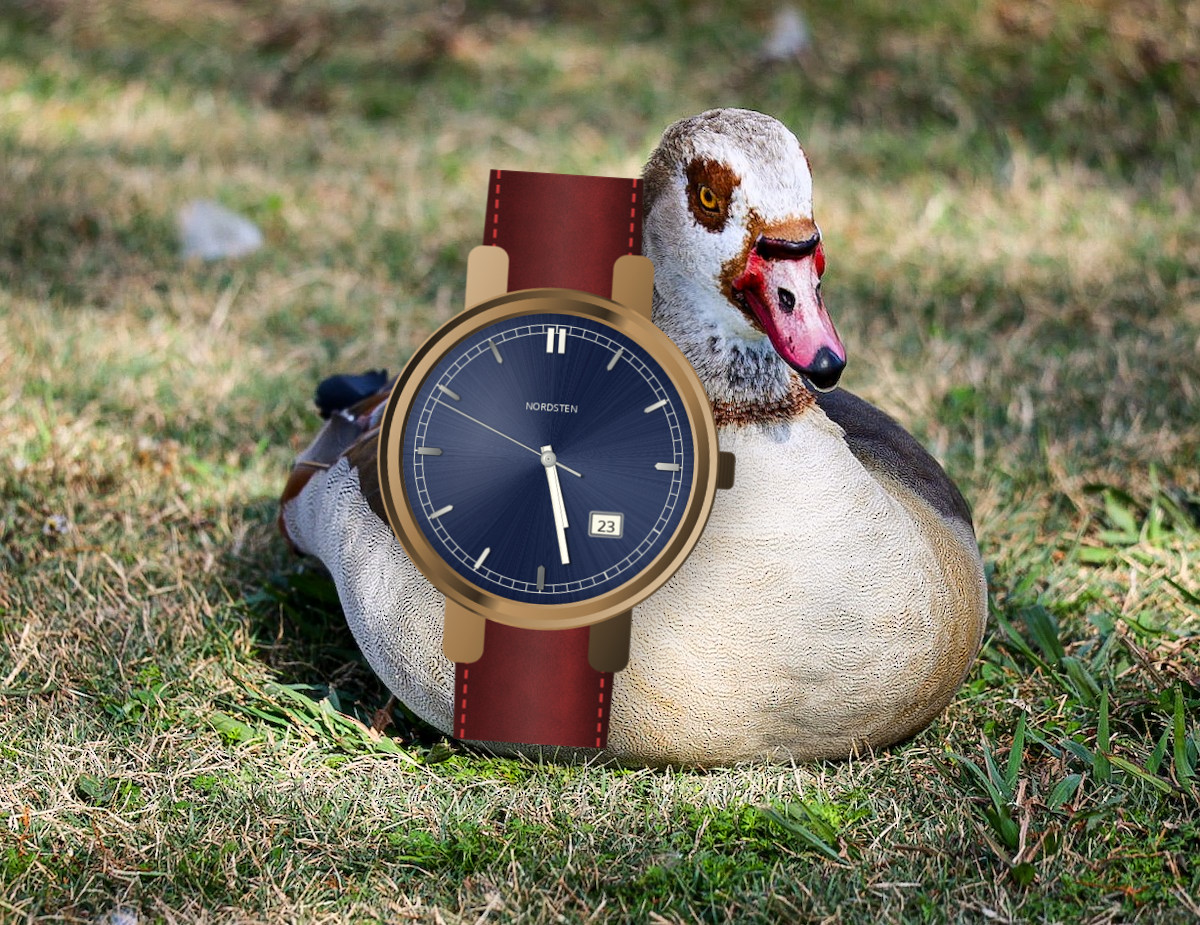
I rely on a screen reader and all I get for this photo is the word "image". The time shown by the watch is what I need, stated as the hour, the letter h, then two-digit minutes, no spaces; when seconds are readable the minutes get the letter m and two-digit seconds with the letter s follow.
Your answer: 5h27m49s
